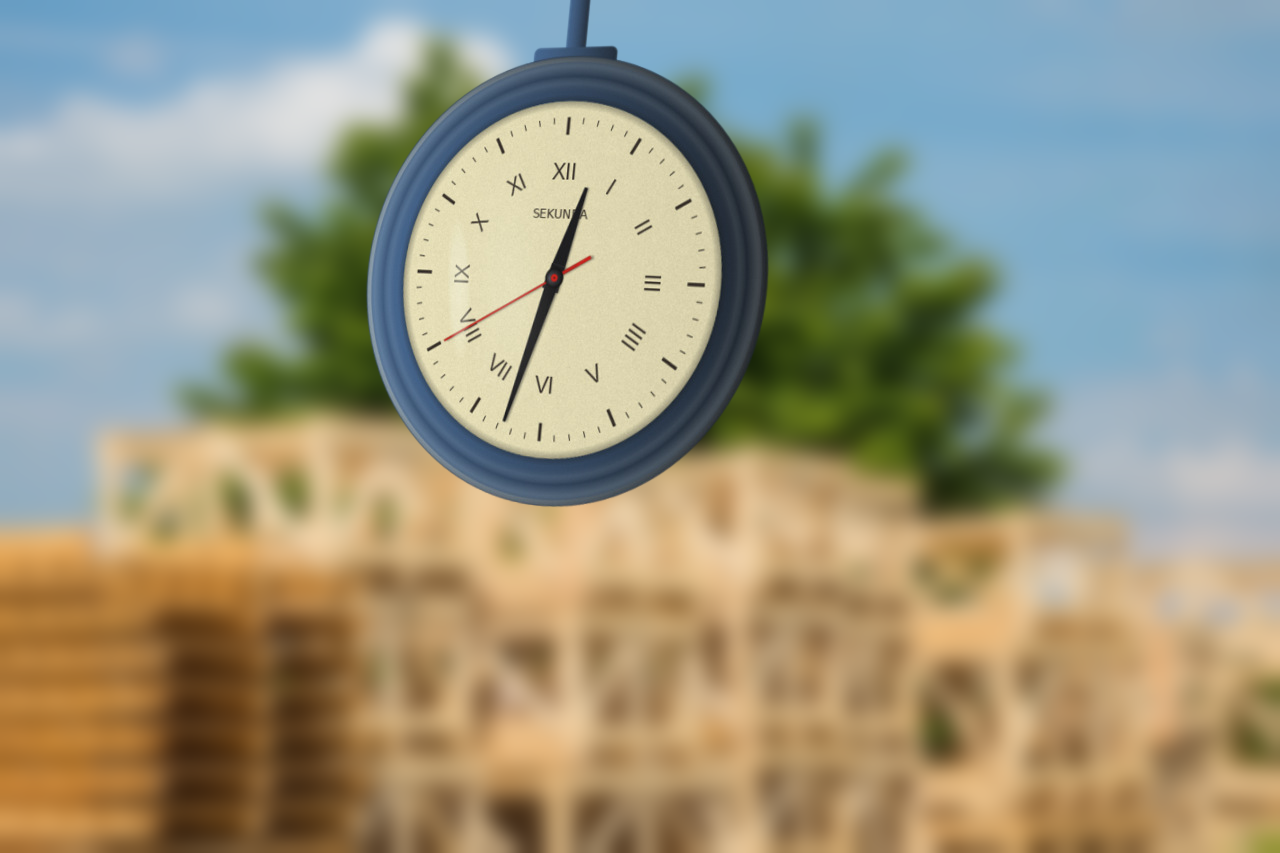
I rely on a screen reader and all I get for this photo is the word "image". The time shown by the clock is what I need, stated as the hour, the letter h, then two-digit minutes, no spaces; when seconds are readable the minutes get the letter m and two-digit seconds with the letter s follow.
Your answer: 12h32m40s
